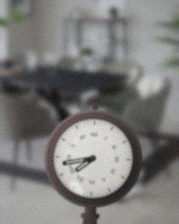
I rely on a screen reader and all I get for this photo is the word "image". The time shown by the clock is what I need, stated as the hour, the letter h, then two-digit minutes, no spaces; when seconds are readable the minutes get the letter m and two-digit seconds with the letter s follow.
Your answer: 7h43
